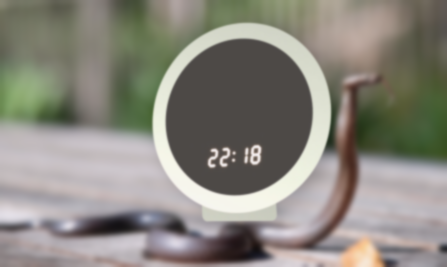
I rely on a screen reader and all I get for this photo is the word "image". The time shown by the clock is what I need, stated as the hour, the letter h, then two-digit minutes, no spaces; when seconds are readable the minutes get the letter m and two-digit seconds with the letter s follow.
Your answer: 22h18
